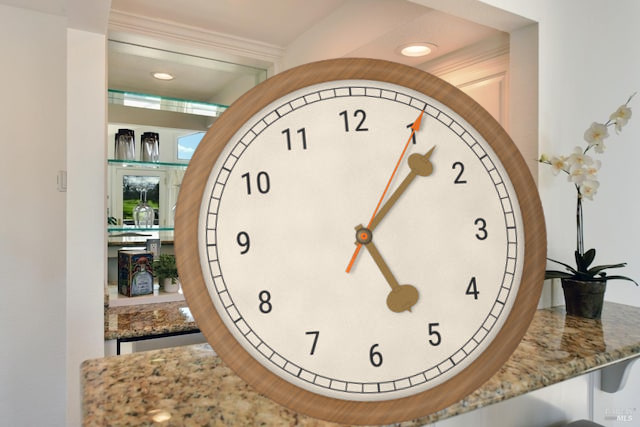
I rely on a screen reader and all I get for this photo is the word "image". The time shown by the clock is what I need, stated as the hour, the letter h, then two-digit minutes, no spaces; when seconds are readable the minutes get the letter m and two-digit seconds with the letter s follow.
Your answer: 5h07m05s
